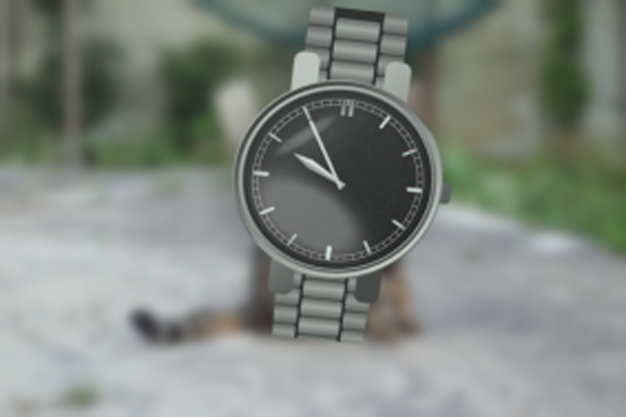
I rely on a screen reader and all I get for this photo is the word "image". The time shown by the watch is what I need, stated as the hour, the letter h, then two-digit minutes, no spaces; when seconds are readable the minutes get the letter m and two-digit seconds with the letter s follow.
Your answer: 9h55
